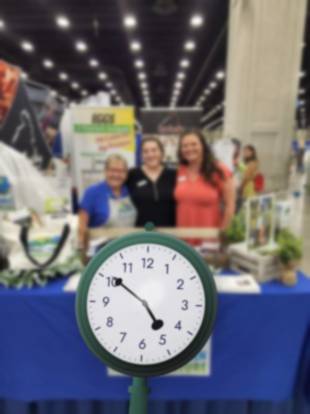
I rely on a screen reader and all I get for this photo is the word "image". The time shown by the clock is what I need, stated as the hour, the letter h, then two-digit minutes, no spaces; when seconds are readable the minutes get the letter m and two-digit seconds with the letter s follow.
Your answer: 4h51
